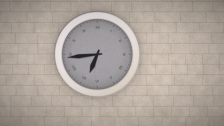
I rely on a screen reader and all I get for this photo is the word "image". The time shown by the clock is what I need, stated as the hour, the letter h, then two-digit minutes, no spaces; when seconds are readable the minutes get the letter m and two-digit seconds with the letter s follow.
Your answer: 6h44
